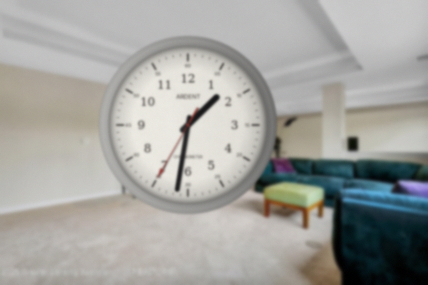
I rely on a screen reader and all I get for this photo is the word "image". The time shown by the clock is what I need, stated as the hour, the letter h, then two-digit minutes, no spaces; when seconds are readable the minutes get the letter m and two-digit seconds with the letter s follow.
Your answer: 1h31m35s
